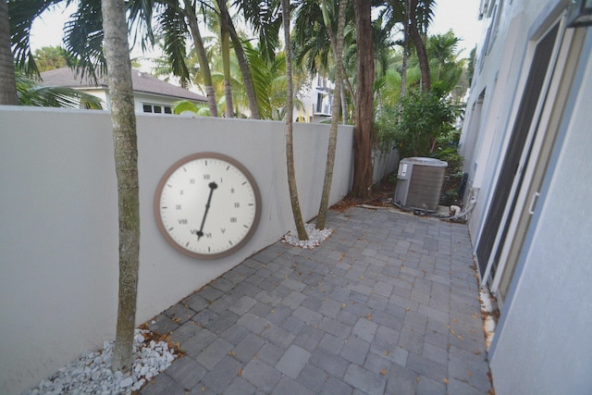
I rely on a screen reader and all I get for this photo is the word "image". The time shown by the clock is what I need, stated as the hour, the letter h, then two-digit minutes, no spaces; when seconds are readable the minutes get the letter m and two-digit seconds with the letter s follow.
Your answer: 12h33
